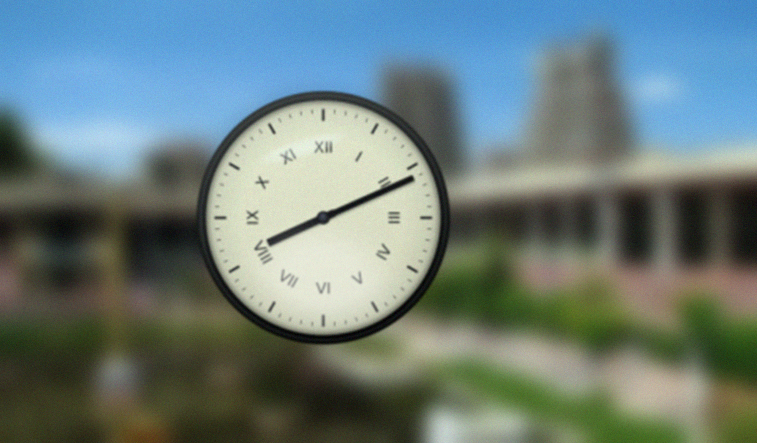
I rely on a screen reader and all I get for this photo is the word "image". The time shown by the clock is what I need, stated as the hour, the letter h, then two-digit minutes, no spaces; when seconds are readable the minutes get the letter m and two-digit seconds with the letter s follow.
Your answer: 8h11
